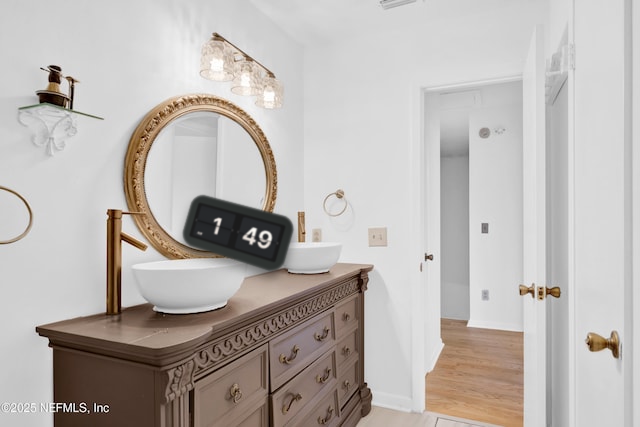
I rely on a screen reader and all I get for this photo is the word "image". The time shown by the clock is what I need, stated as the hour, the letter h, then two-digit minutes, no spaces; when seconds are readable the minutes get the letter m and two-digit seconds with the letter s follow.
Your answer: 1h49
